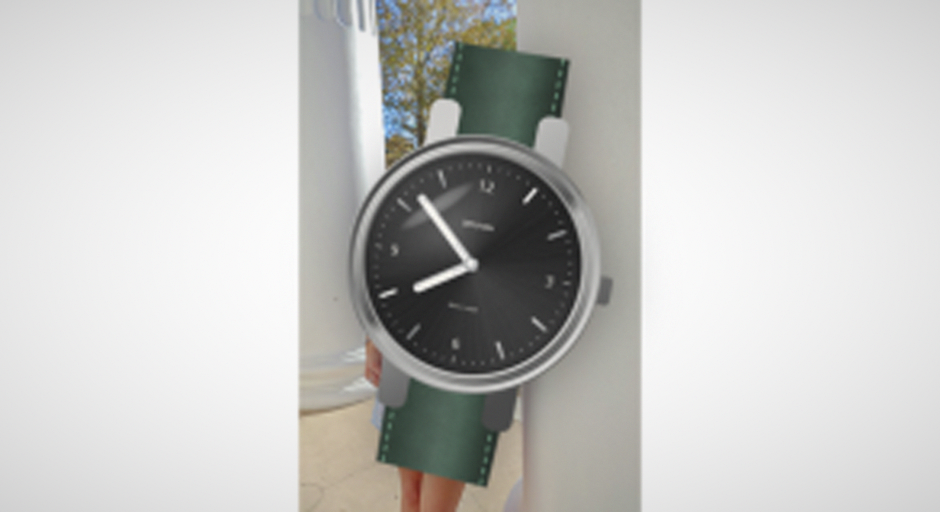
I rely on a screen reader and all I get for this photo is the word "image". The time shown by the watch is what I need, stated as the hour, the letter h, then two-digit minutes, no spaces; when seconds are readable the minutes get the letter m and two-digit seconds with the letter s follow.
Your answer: 7h52
